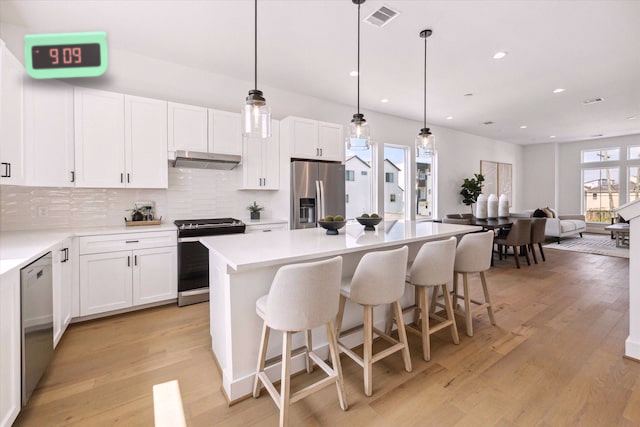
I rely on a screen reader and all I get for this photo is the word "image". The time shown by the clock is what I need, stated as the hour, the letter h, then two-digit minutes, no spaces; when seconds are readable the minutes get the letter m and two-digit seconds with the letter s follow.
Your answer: 9h09
